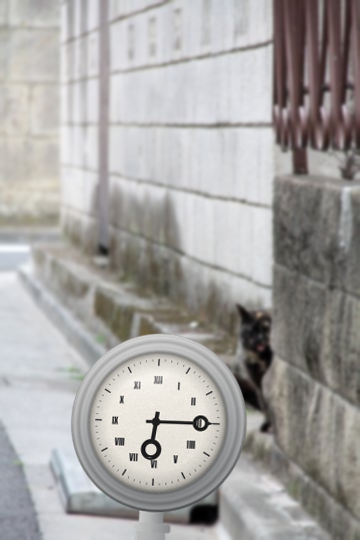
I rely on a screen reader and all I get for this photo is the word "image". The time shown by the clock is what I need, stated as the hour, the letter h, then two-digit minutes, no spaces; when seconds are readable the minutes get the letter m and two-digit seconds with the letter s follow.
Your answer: 6h15
